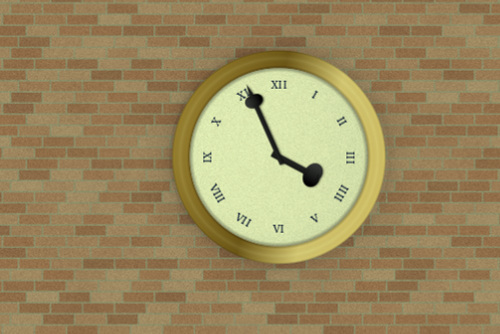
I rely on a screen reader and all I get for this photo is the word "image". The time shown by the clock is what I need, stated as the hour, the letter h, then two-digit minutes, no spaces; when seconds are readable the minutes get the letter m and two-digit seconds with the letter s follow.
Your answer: 3h56
